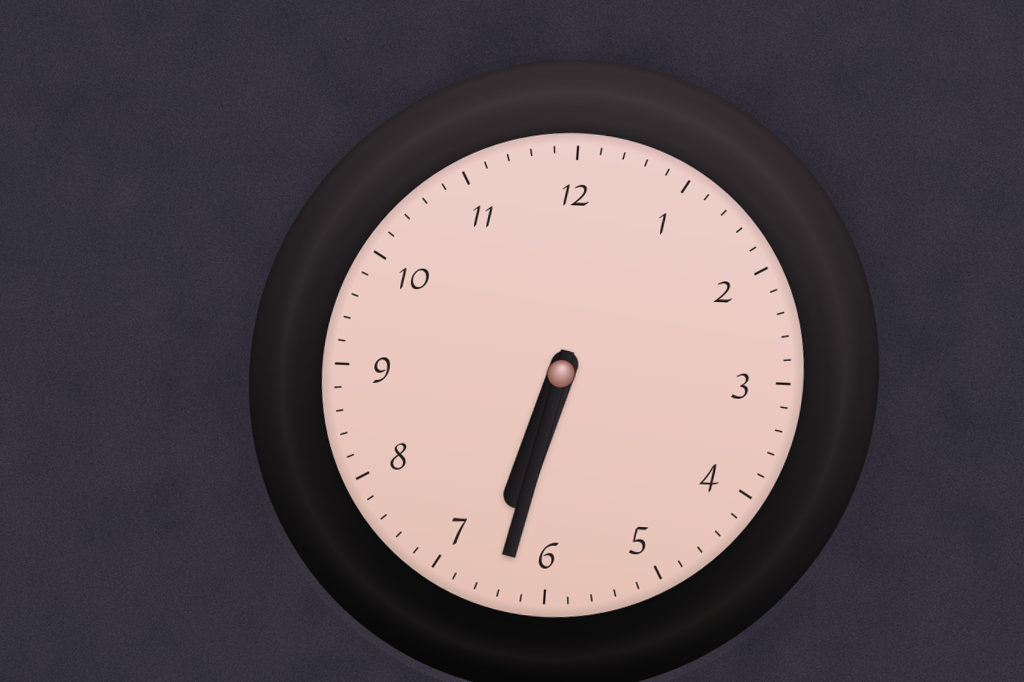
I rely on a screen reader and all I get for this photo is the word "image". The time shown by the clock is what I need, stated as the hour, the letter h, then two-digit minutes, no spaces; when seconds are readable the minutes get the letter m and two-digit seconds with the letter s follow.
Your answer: 6h32
